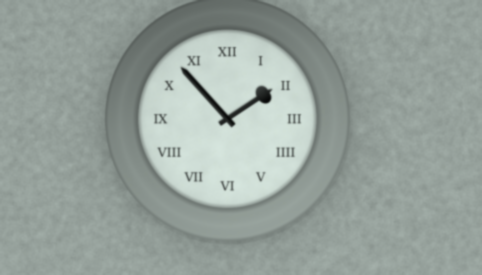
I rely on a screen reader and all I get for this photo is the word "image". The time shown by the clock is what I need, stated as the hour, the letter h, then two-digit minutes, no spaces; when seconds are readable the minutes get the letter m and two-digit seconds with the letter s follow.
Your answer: 1h53
